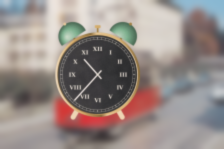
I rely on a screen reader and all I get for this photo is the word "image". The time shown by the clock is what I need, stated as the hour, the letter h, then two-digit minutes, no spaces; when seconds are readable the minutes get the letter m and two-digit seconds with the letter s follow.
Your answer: 10h37
